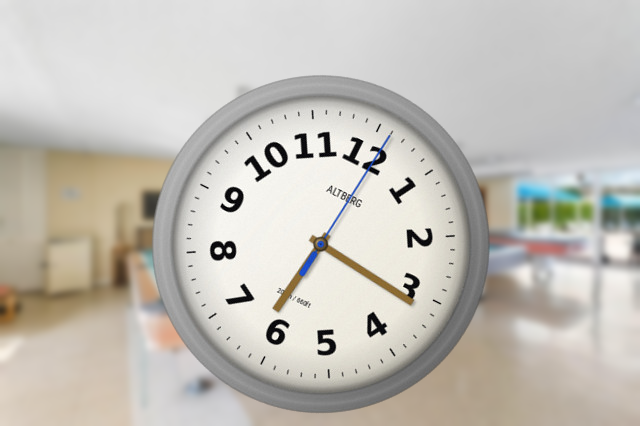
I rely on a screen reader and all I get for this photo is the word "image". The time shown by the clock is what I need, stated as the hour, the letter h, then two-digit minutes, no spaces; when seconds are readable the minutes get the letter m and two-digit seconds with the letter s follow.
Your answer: 6h16m01s
